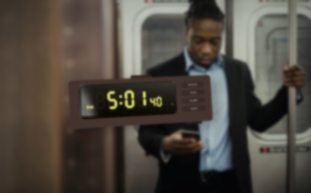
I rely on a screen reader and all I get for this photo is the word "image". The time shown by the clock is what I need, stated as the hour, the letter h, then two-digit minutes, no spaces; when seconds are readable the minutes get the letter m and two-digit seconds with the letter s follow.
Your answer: 5h01
